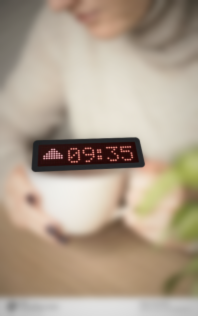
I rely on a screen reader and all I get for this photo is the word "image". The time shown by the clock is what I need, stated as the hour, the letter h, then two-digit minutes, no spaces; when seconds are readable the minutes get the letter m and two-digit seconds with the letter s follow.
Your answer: 9h35
